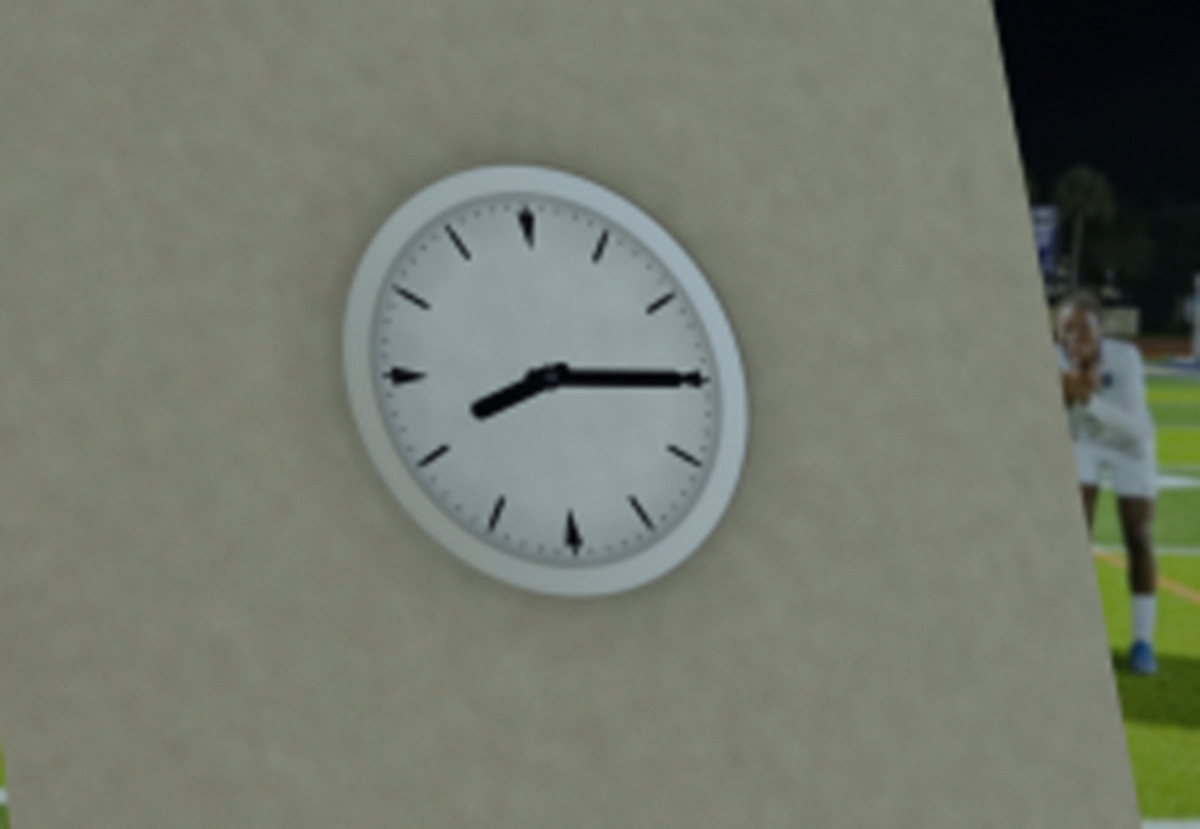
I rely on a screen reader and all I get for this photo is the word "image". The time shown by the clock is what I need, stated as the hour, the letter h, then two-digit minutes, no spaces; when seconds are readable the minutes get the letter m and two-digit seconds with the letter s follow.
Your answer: 8h15
